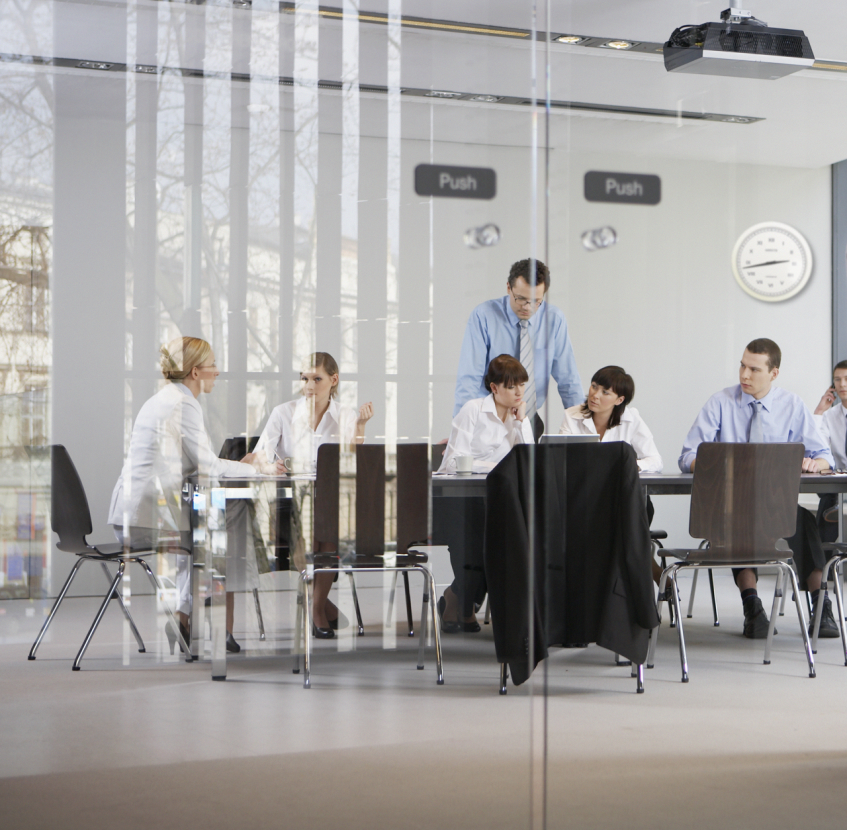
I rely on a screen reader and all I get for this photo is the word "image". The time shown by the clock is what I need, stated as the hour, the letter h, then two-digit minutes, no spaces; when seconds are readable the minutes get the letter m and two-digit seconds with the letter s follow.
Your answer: 2h43
